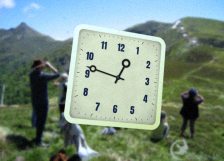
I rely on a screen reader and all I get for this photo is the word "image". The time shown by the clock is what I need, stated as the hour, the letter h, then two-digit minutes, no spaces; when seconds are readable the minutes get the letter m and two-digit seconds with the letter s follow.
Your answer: 12h47
